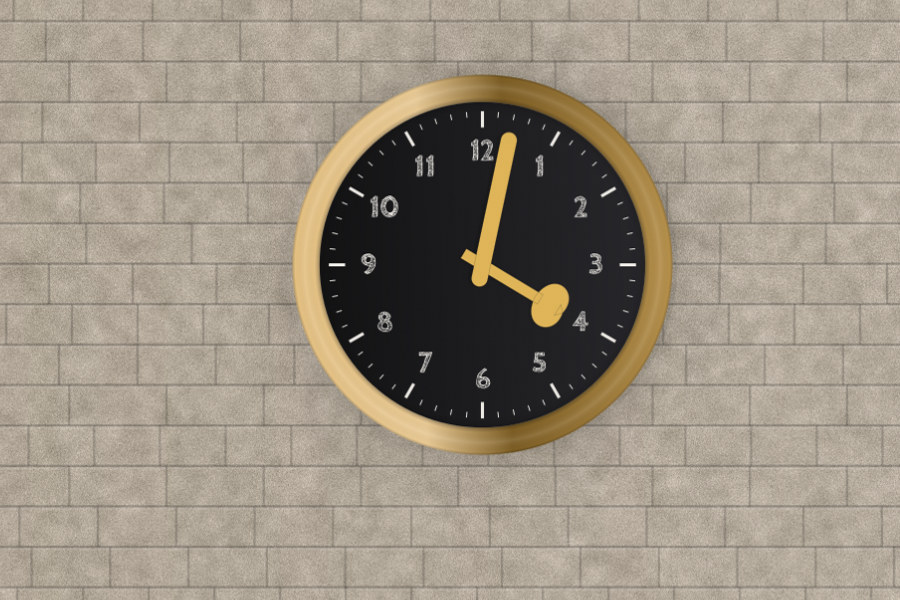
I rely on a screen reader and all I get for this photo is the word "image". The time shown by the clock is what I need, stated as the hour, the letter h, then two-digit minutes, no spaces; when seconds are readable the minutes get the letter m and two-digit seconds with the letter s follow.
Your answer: 4h02
